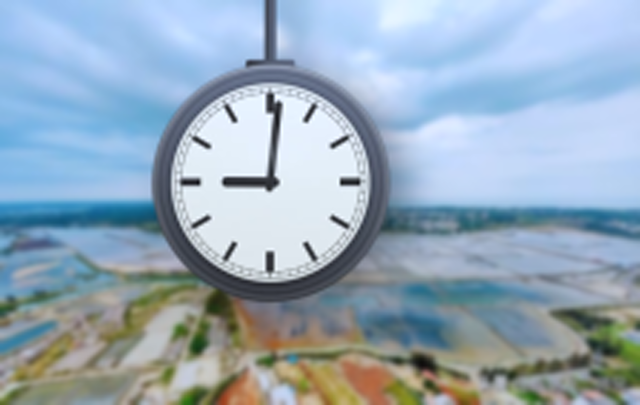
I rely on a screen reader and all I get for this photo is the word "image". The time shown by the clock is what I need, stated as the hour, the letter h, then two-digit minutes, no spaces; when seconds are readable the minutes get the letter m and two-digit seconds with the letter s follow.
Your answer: 9h01
